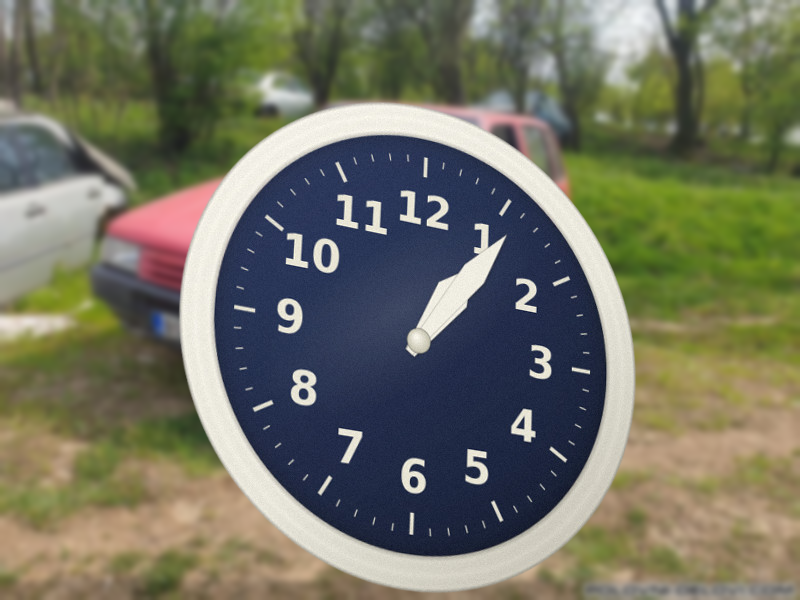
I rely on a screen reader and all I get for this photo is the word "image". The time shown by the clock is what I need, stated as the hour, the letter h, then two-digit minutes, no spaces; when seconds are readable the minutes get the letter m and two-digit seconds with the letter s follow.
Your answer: 1h06
